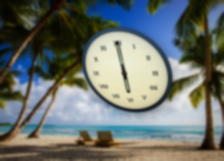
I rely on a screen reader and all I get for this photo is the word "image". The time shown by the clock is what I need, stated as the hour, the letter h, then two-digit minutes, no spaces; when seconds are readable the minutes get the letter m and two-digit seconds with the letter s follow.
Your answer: 6h00
